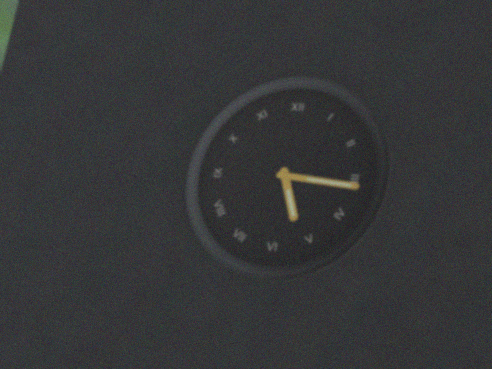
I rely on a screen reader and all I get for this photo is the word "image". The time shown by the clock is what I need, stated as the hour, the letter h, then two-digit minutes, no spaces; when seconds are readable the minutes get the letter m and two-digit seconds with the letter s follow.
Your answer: 5h16
